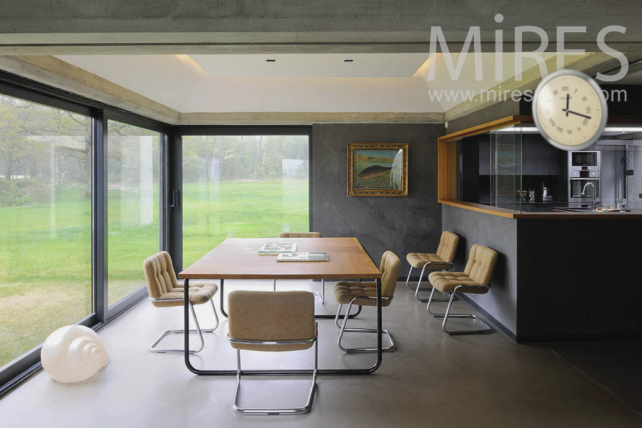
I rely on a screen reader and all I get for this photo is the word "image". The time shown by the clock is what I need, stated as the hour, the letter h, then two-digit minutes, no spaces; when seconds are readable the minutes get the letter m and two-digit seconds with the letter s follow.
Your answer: 12h18
